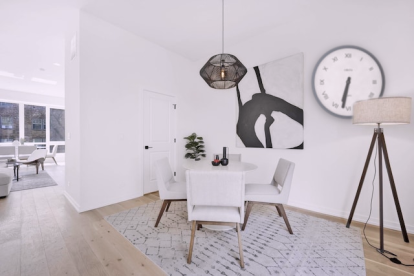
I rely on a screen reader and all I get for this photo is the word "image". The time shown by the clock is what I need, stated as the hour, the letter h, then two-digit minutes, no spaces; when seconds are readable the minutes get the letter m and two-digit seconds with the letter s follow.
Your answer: 6h32
